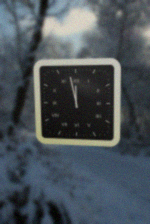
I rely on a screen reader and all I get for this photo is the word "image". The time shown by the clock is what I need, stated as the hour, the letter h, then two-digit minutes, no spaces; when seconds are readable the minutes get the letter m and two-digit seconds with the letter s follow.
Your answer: 11h58
